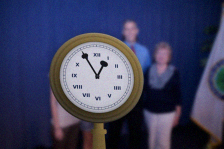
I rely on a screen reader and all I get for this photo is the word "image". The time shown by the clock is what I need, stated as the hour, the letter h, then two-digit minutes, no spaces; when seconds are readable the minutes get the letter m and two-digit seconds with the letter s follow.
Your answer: 12h55
